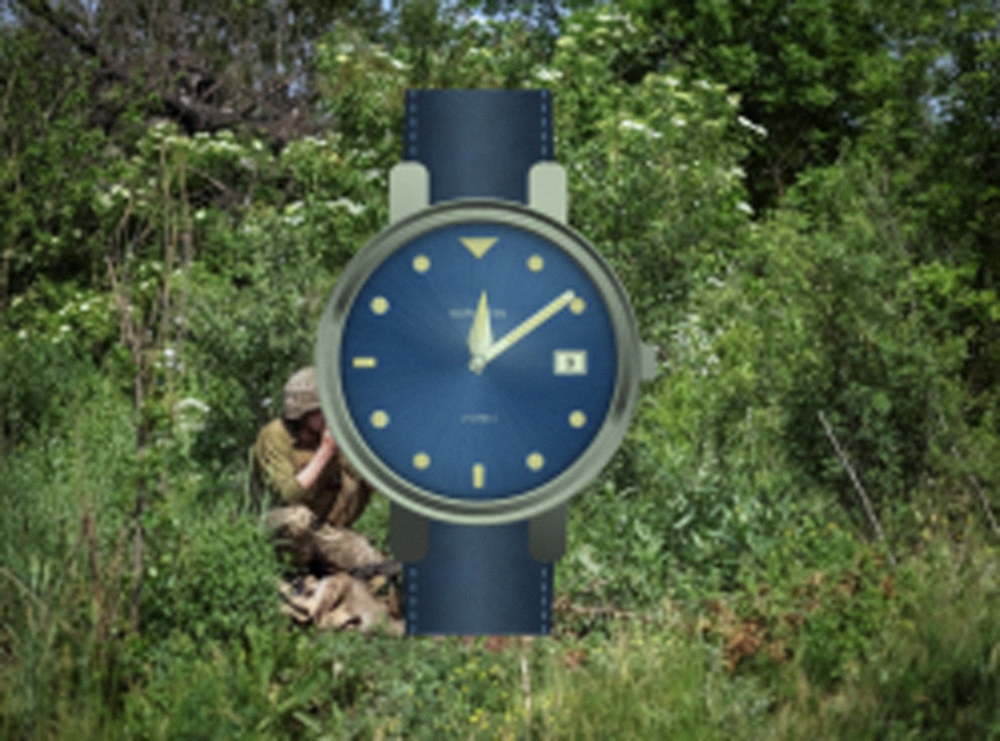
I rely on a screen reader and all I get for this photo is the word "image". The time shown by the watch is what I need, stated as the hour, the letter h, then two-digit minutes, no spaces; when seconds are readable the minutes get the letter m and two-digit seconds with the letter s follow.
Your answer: 12h09
